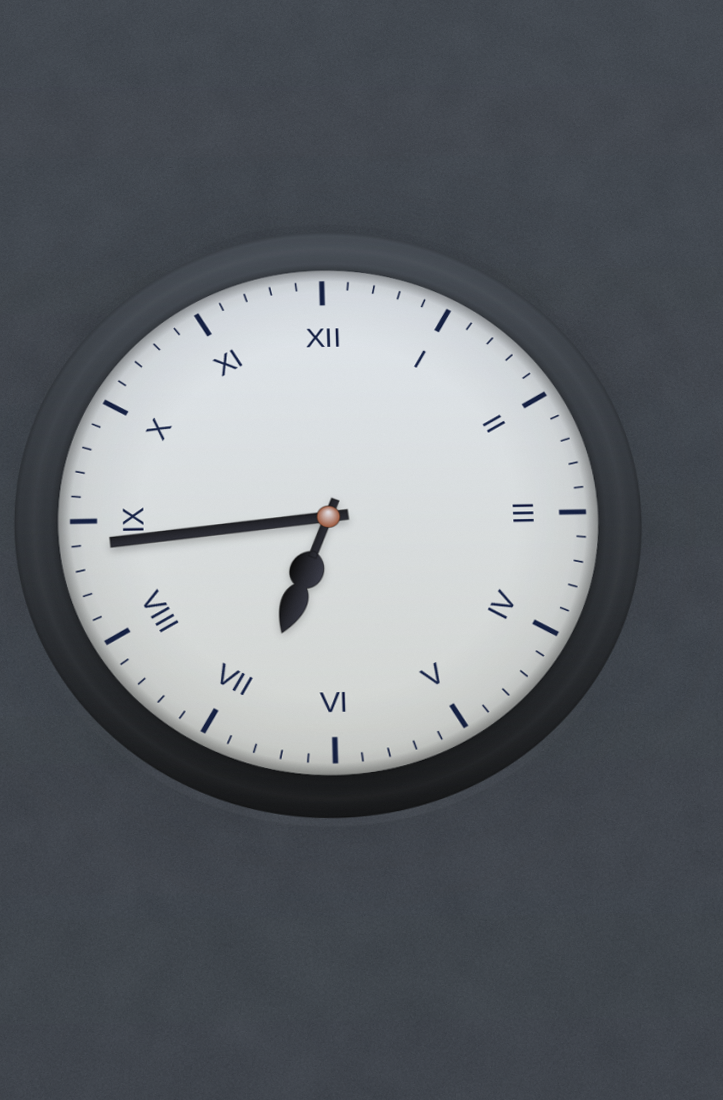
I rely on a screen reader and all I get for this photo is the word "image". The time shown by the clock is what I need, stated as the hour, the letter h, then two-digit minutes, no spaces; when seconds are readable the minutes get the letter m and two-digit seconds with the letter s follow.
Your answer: 6h44
